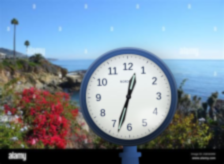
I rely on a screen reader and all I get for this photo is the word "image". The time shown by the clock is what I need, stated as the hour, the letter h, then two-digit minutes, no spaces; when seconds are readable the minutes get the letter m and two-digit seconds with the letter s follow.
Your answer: 12h33
